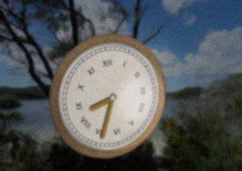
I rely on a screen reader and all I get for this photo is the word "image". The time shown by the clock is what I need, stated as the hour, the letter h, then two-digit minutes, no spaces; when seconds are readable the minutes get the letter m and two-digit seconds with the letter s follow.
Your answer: 8h34
